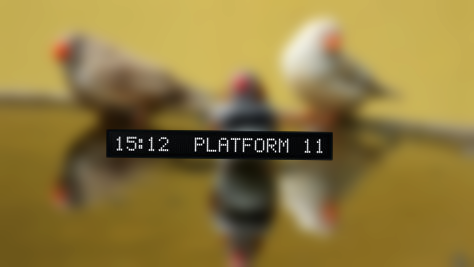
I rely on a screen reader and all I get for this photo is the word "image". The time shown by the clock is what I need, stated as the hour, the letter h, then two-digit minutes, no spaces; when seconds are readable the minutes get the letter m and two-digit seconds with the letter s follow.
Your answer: 15h12
